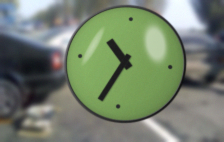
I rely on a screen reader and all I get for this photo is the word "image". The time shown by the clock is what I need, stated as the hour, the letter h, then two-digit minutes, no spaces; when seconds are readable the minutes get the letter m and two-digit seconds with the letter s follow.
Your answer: 10h34
